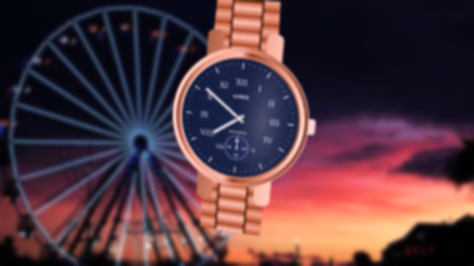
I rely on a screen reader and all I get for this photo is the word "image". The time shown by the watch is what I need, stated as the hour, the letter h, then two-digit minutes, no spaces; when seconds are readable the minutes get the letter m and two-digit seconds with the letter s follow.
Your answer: 7h51
